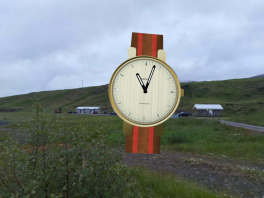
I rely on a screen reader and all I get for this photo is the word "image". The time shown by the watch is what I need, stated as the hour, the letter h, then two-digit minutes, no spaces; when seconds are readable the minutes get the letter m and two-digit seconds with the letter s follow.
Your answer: 11h03
